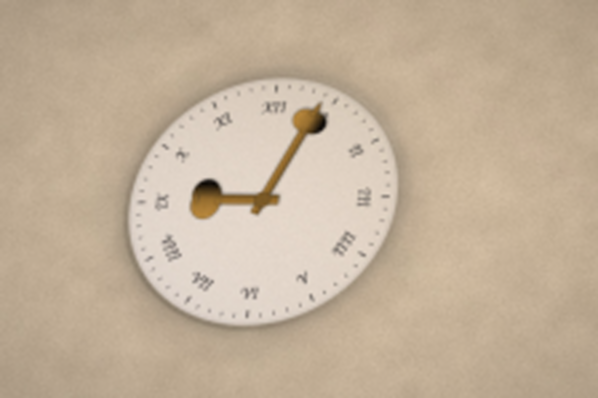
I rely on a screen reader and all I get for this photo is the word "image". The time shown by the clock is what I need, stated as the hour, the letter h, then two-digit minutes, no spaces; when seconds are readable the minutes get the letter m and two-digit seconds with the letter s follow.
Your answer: 9h04
